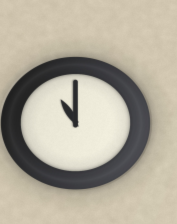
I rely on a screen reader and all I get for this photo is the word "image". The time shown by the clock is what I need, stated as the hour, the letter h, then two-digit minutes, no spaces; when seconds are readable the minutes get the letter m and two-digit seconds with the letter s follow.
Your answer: 11h00
